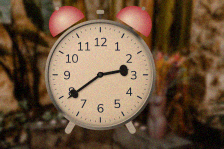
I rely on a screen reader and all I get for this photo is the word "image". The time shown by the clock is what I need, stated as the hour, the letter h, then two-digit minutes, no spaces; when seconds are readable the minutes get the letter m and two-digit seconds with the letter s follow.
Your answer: 2h39
